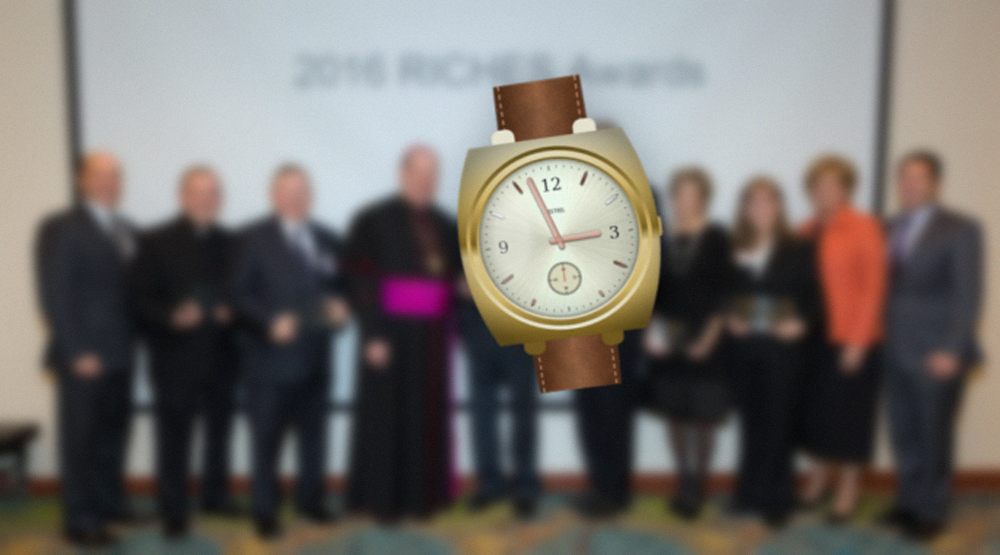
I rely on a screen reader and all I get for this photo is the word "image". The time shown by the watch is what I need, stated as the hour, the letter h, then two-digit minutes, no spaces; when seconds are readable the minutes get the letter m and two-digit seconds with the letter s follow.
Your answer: 2h57
